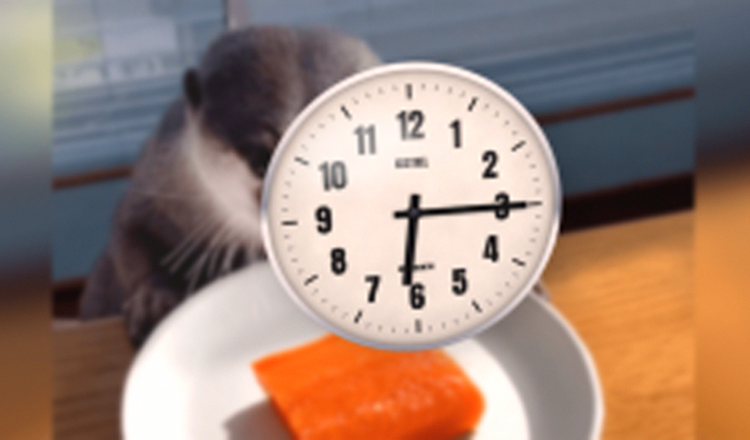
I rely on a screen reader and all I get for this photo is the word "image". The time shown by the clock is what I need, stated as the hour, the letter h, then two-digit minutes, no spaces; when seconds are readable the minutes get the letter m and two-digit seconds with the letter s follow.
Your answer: 6h15
